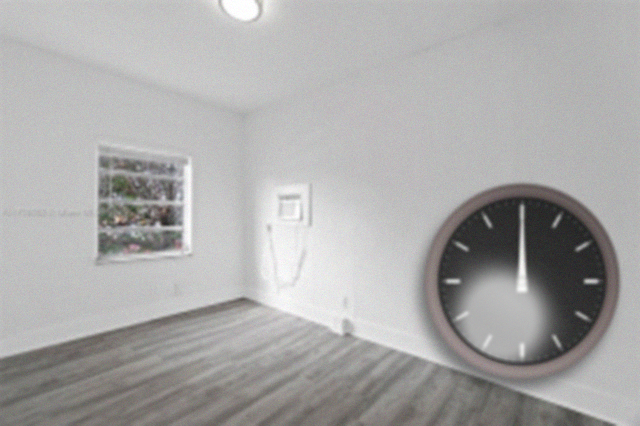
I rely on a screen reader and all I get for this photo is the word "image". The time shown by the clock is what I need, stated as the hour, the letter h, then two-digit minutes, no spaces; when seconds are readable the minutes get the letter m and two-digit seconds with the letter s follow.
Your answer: 12h00
